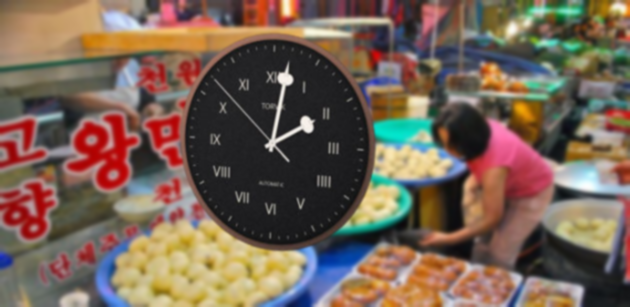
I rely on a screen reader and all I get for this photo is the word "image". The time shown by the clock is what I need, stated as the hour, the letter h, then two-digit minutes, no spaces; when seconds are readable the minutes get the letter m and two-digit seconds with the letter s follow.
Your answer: 2h01m52s
